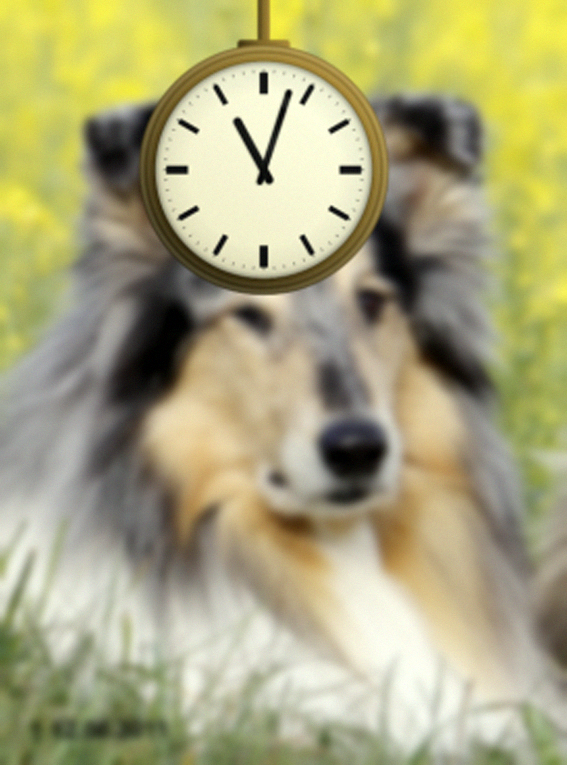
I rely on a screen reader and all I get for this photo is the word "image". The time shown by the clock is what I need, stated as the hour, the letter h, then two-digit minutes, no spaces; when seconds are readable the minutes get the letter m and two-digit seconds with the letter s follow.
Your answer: 11h03
